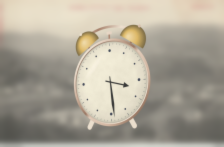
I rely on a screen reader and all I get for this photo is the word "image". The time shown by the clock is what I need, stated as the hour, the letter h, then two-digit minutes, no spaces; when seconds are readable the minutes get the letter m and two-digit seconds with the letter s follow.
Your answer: 3h29
